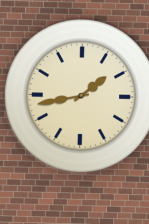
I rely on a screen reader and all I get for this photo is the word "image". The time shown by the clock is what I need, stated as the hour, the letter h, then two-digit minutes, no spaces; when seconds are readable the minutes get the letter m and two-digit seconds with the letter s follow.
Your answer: 1h43
